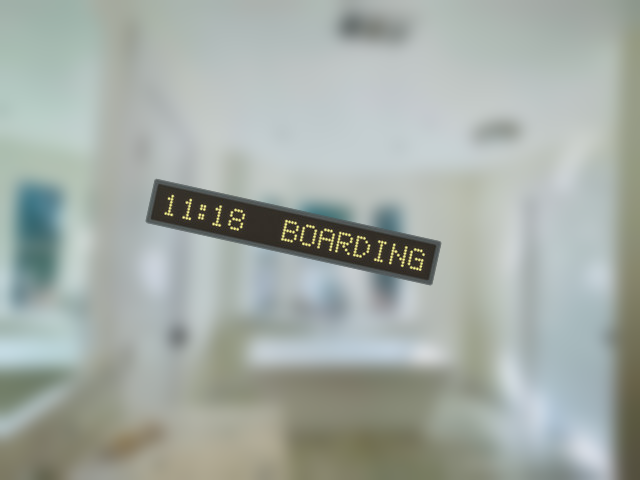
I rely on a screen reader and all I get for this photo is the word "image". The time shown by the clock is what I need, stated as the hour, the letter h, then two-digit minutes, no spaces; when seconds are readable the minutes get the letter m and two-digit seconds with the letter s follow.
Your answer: 11h18
